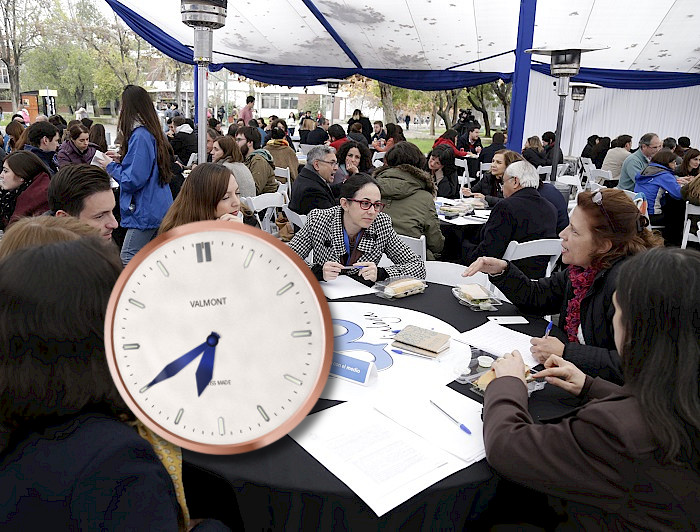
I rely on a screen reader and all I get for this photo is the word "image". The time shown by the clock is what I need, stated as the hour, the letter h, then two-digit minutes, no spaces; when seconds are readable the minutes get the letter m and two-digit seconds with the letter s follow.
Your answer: 6h40
